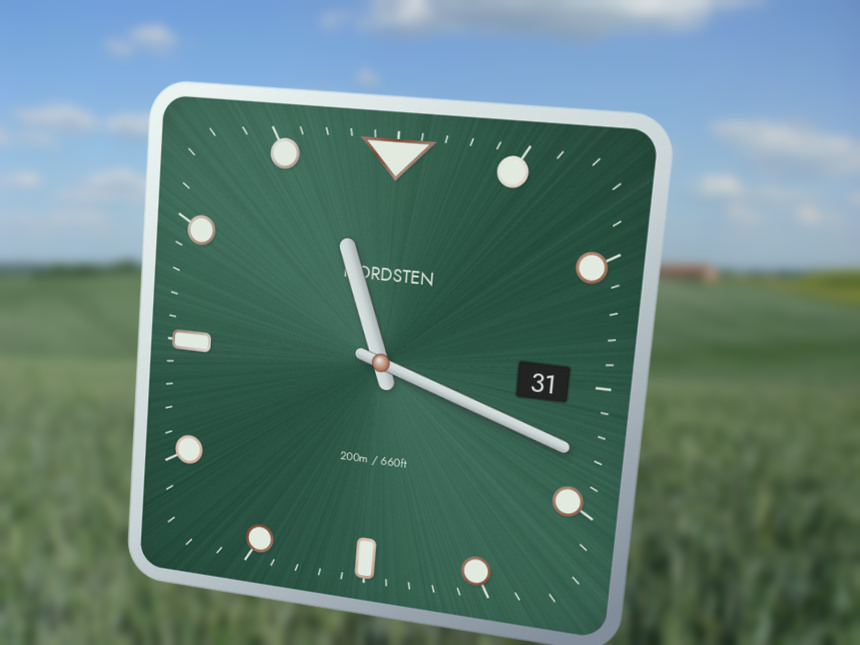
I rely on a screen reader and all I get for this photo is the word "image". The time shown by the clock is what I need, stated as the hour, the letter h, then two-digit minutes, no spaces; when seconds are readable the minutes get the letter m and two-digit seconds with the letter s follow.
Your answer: 11h18
